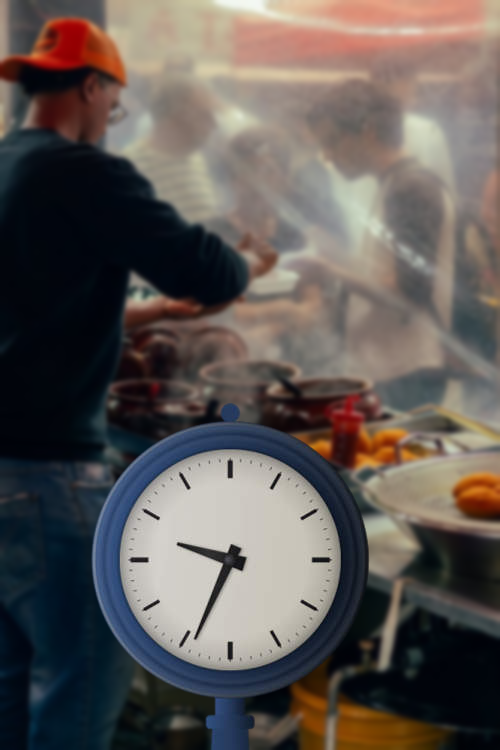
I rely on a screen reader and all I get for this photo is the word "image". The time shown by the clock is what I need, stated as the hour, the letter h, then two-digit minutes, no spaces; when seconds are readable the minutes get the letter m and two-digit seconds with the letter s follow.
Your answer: 9h34
